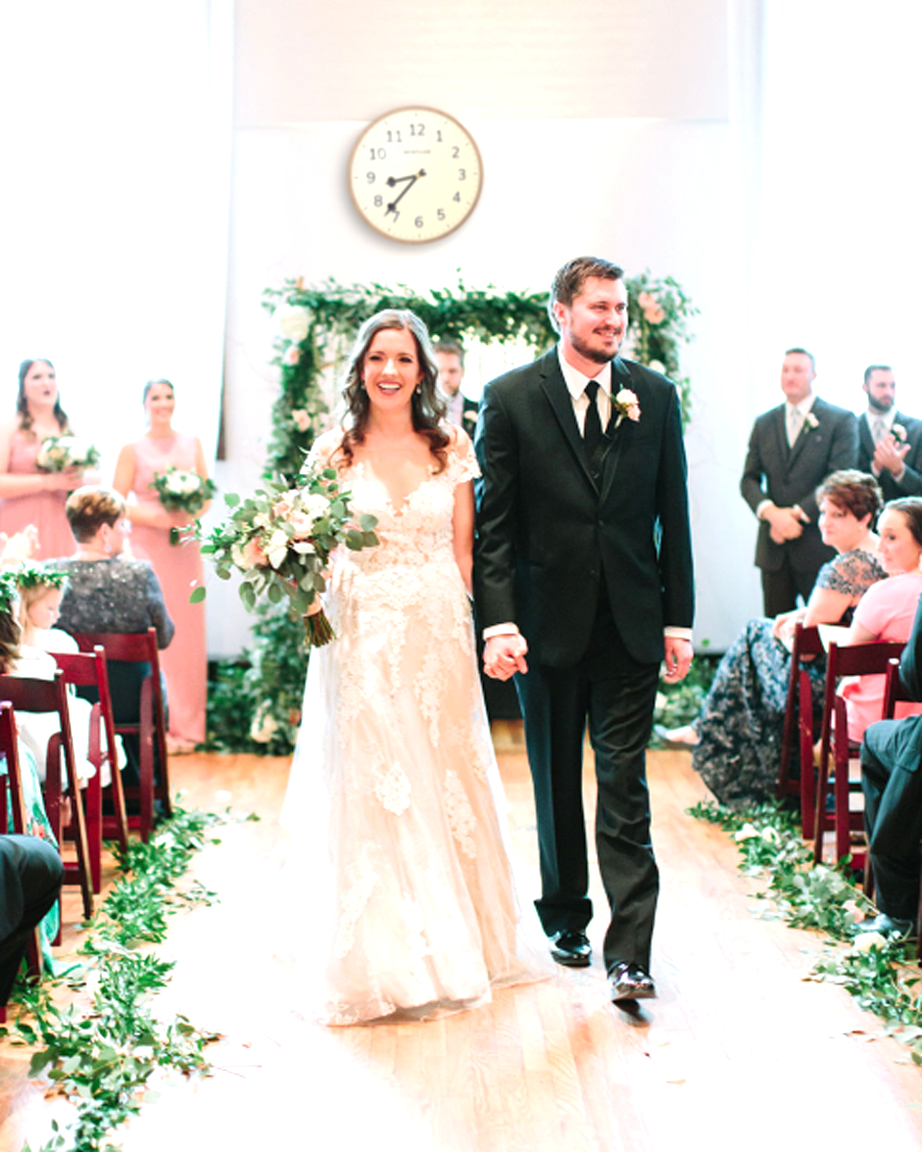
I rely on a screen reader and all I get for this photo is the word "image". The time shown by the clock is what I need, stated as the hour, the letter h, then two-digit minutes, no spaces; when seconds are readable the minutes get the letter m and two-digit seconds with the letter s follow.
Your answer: 8h37
